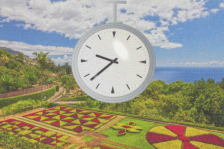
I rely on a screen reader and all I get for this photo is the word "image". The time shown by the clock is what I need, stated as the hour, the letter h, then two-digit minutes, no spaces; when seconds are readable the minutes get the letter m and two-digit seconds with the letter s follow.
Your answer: 9h38
